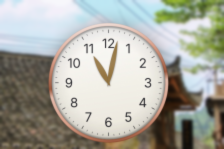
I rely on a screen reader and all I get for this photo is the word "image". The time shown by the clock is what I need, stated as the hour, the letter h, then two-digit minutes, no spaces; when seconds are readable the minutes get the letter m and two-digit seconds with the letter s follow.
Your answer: 11h02
